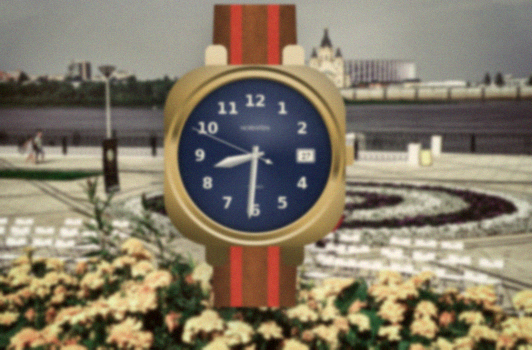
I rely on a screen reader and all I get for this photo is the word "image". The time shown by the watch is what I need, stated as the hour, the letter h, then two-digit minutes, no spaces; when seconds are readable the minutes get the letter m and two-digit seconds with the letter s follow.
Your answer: 8h30m49s
